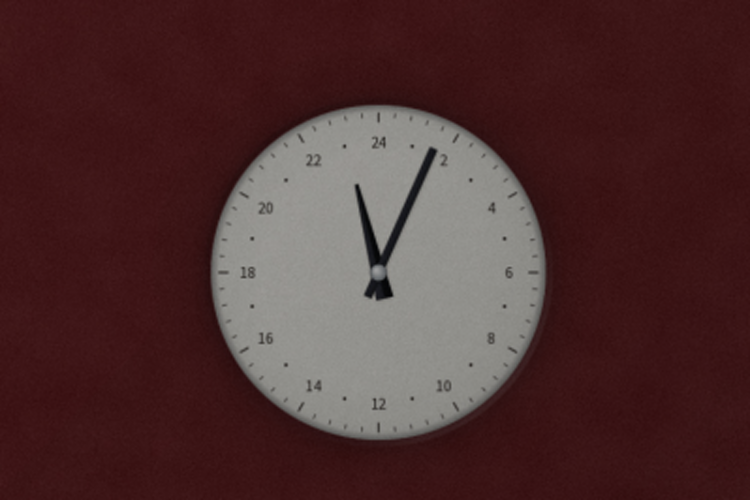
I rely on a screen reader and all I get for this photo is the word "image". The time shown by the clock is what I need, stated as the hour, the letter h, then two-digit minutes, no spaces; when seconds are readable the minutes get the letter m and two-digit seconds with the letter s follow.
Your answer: 23h04
